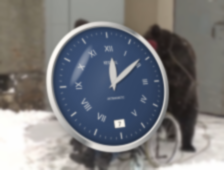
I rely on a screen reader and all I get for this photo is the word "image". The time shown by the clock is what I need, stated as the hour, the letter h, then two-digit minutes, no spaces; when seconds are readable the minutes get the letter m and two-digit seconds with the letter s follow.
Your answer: 12h09
